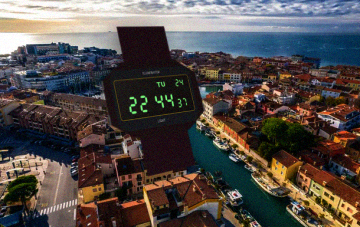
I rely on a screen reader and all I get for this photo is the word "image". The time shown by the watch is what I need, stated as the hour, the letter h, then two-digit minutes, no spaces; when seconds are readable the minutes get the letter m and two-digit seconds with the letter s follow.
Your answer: 22h44m37s
